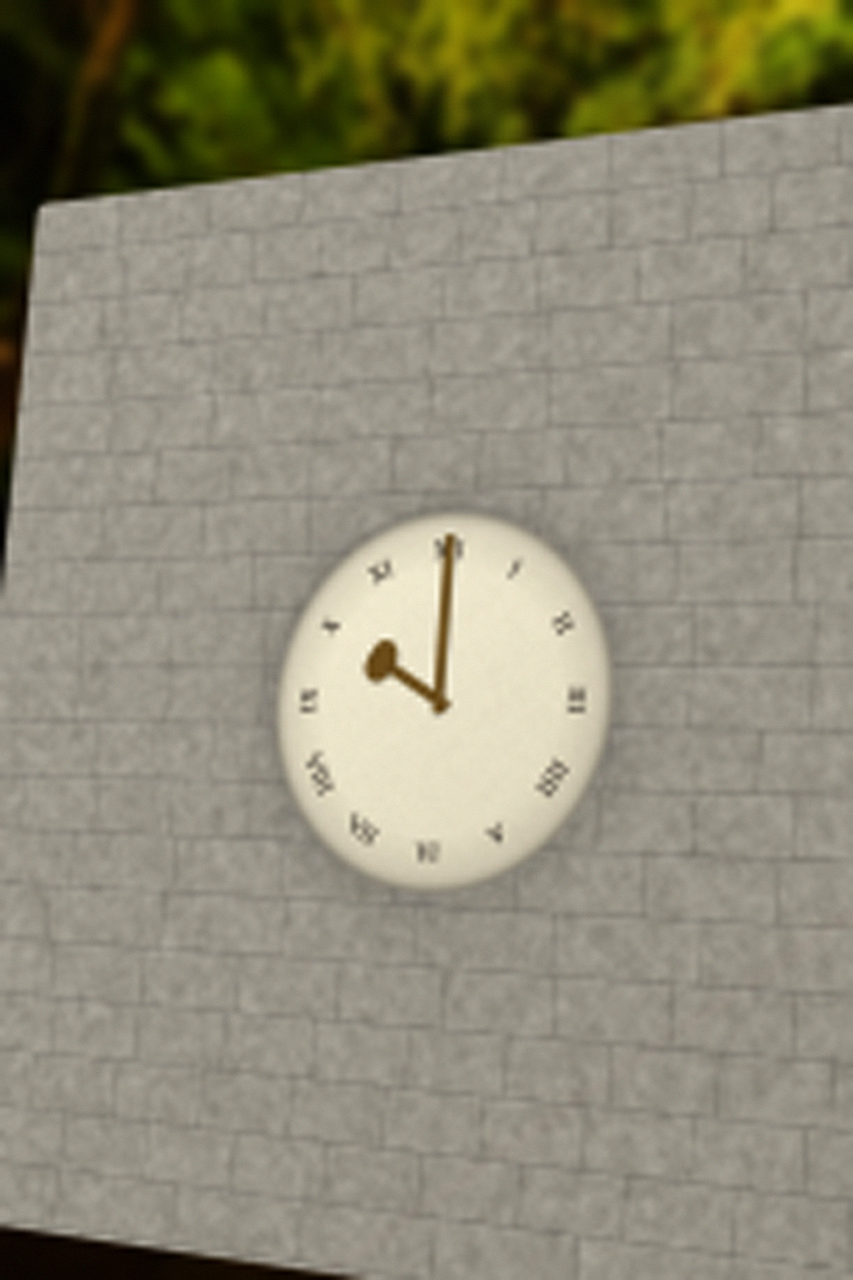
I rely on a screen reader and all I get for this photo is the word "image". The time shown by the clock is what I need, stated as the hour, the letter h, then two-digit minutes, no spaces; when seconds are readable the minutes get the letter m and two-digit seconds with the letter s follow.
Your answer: 10h00
